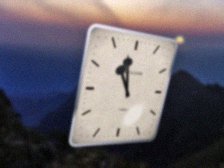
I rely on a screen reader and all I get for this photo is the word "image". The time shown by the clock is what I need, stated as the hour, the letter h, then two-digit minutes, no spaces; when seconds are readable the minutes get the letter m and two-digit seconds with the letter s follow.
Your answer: 10h58
